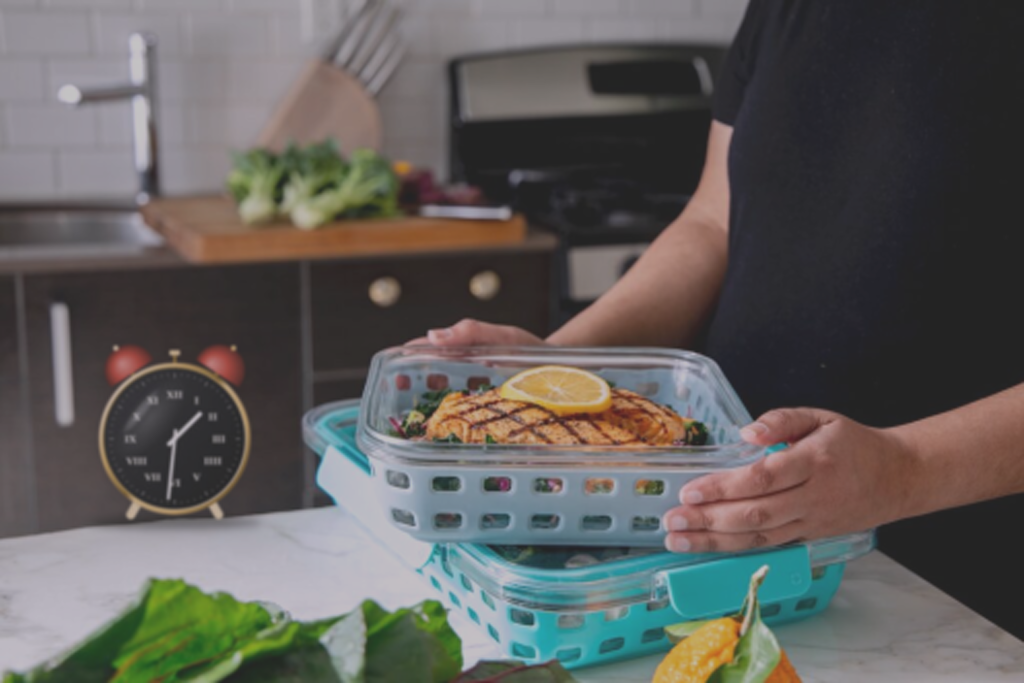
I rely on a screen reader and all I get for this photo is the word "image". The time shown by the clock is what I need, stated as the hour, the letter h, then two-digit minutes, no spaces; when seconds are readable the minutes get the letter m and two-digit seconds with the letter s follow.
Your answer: 1h31
